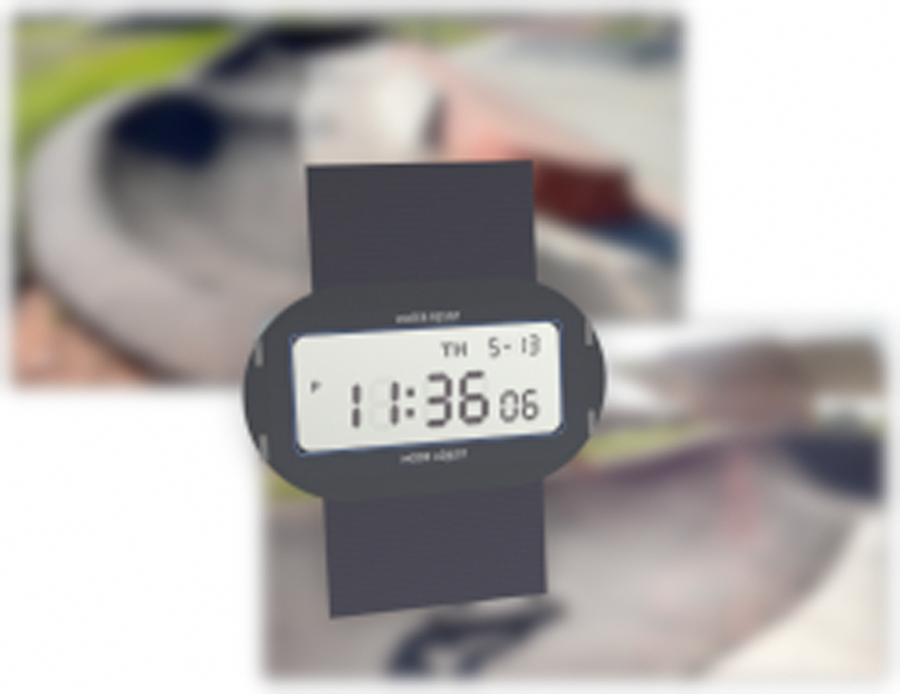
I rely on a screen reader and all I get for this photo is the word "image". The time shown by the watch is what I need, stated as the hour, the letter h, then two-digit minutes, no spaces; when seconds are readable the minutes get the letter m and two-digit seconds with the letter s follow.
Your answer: 11h36m06s
